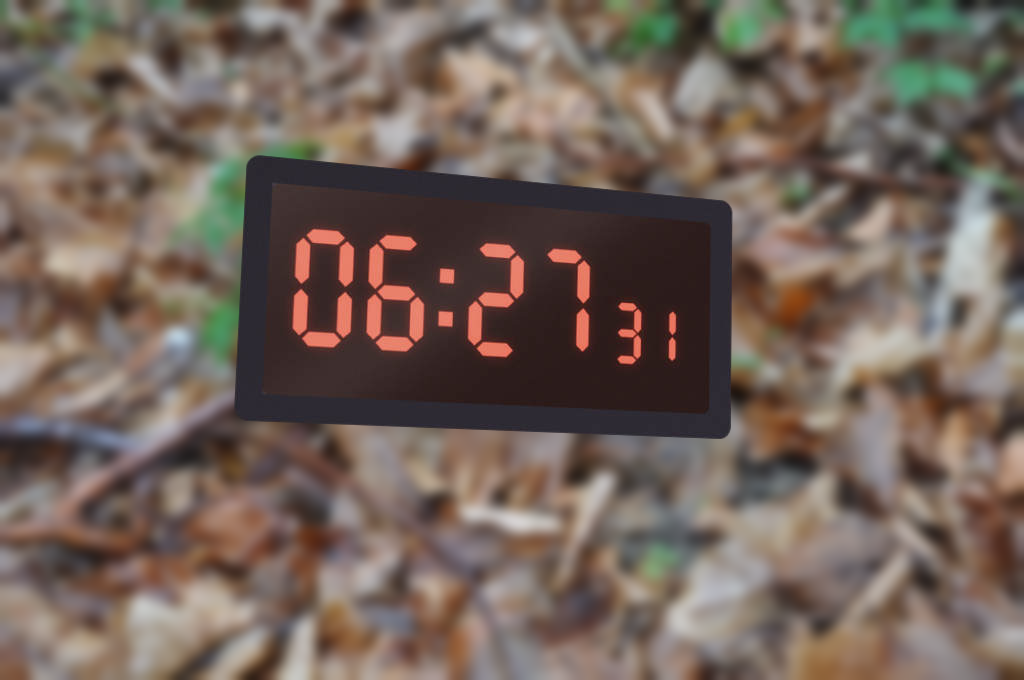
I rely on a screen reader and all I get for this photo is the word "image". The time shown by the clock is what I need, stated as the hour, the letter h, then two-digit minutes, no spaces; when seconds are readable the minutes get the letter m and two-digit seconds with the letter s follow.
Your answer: 6h27m31s
